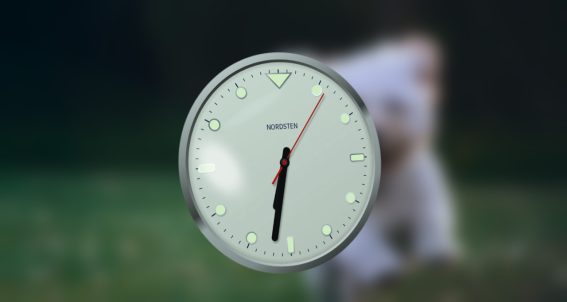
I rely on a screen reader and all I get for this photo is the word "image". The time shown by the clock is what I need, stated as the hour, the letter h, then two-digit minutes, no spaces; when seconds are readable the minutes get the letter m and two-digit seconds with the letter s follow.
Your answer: 6h32m06s
